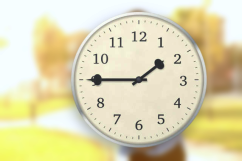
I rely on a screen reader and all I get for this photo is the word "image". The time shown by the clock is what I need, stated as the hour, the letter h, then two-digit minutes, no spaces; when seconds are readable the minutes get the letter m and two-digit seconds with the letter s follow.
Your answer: 1h45
